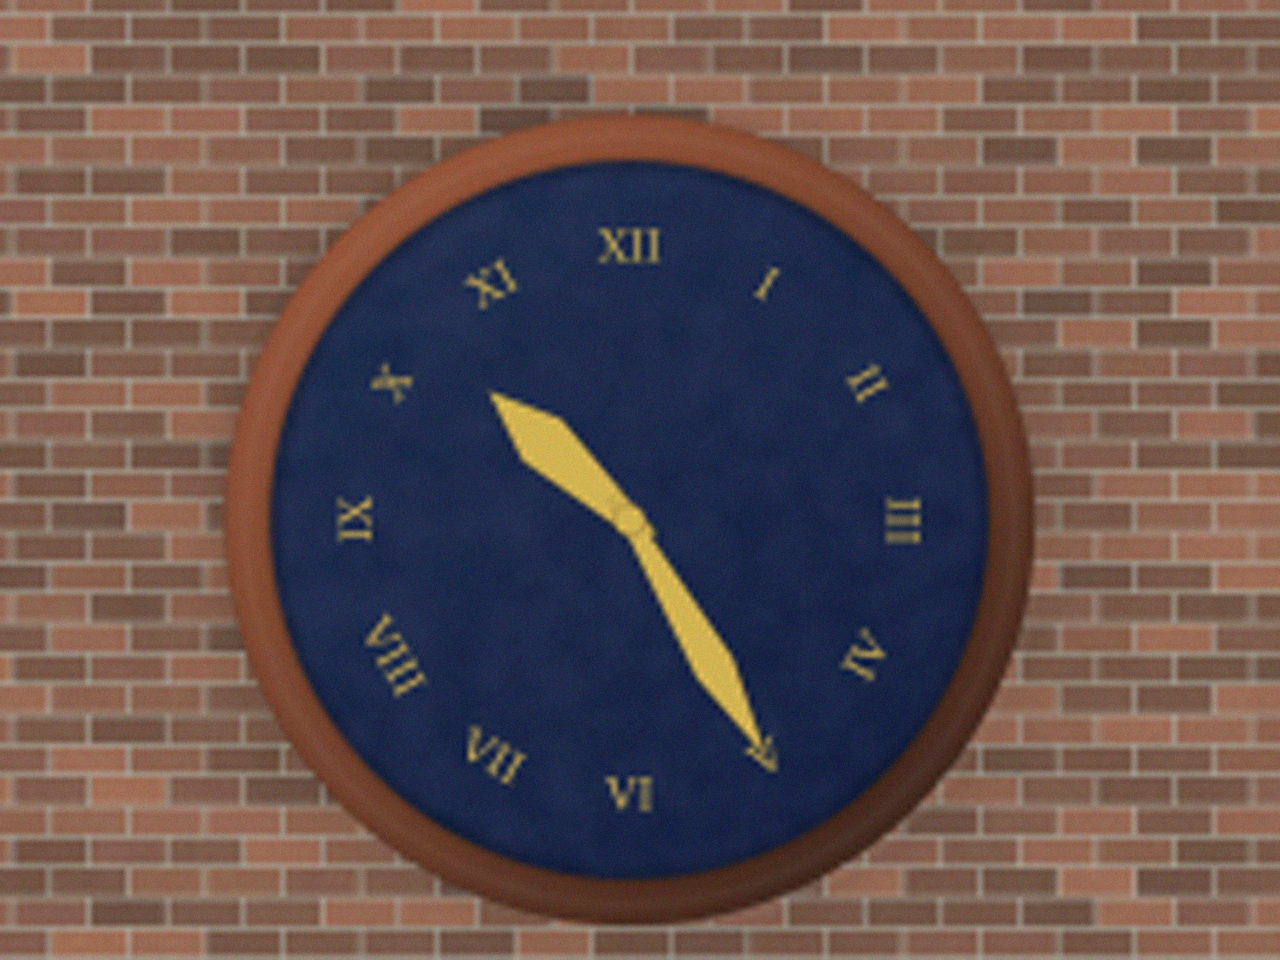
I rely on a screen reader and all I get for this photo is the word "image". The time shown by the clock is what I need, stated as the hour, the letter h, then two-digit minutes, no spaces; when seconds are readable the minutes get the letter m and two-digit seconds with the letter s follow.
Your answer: 10h25
